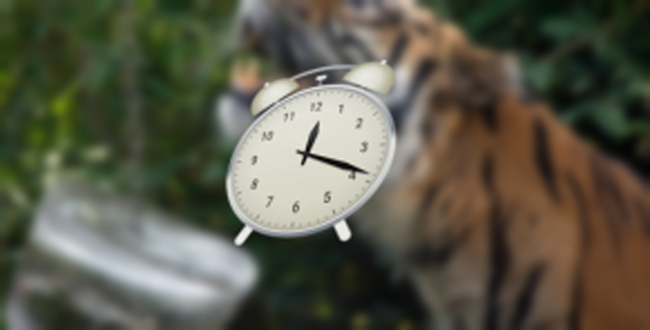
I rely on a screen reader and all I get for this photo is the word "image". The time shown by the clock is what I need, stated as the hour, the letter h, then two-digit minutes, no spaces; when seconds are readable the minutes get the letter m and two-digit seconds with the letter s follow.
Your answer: 12h19
